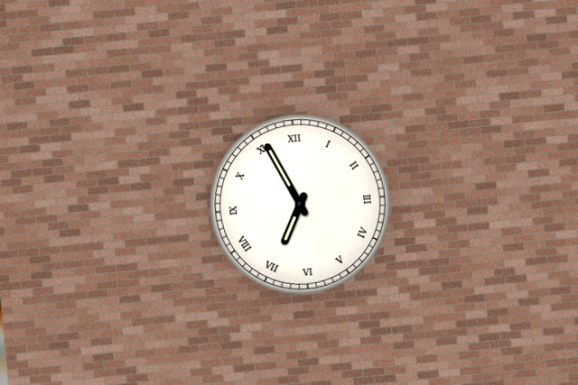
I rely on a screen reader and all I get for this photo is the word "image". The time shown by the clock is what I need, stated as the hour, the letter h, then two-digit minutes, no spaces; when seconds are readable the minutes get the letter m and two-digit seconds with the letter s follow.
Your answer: 6h56
